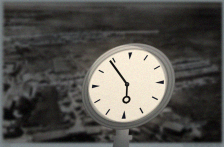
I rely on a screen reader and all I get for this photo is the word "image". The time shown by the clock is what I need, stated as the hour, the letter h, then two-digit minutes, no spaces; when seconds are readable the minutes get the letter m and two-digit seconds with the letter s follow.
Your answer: 5h54
